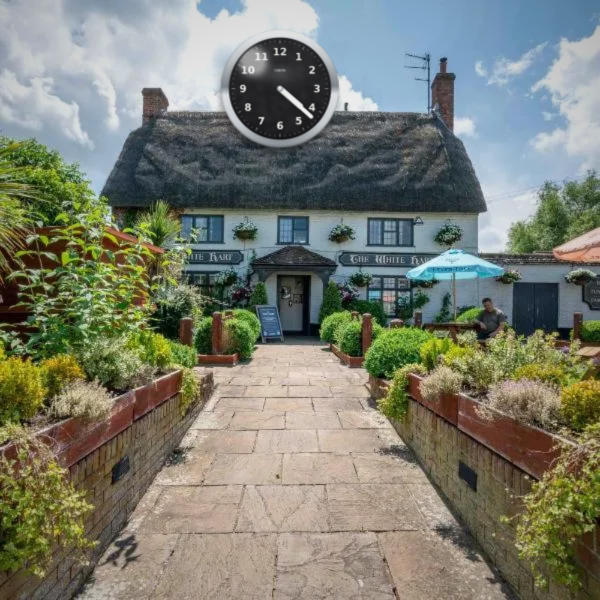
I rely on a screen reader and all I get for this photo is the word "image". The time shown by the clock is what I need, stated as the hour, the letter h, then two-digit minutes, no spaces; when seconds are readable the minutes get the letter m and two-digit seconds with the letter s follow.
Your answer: 4h22
